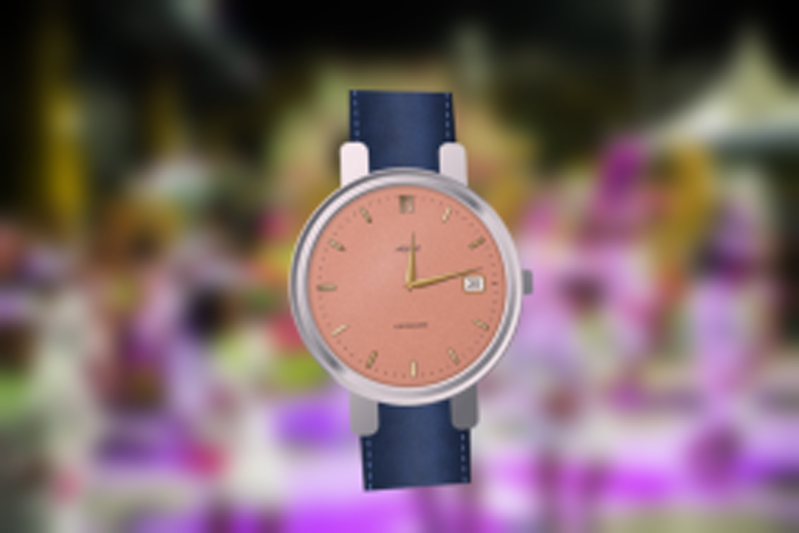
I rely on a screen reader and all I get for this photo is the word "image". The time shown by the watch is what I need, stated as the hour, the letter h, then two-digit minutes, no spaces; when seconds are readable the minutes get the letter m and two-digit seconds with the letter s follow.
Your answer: 12h13
